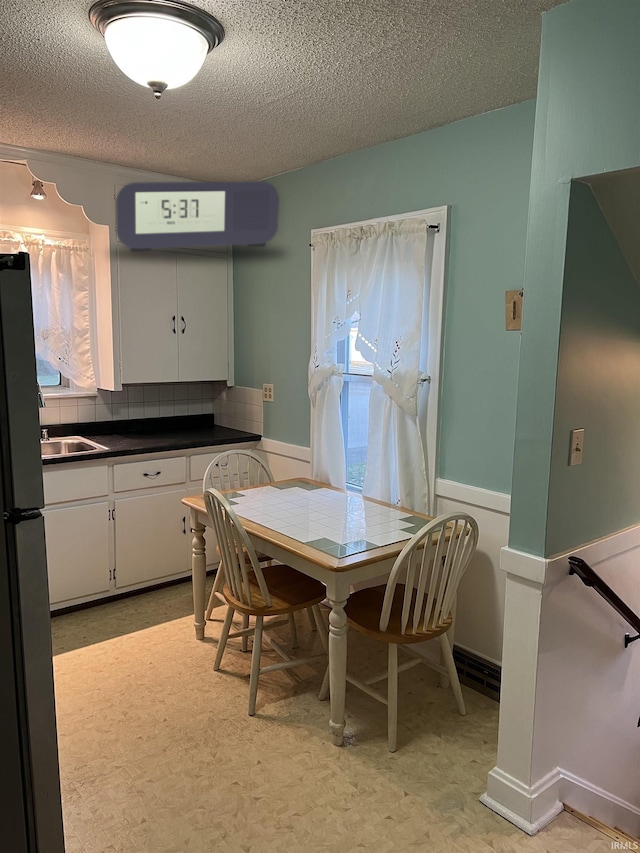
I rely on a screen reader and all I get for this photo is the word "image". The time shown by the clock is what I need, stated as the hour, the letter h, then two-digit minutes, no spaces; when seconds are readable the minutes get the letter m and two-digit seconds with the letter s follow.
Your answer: 5h37
